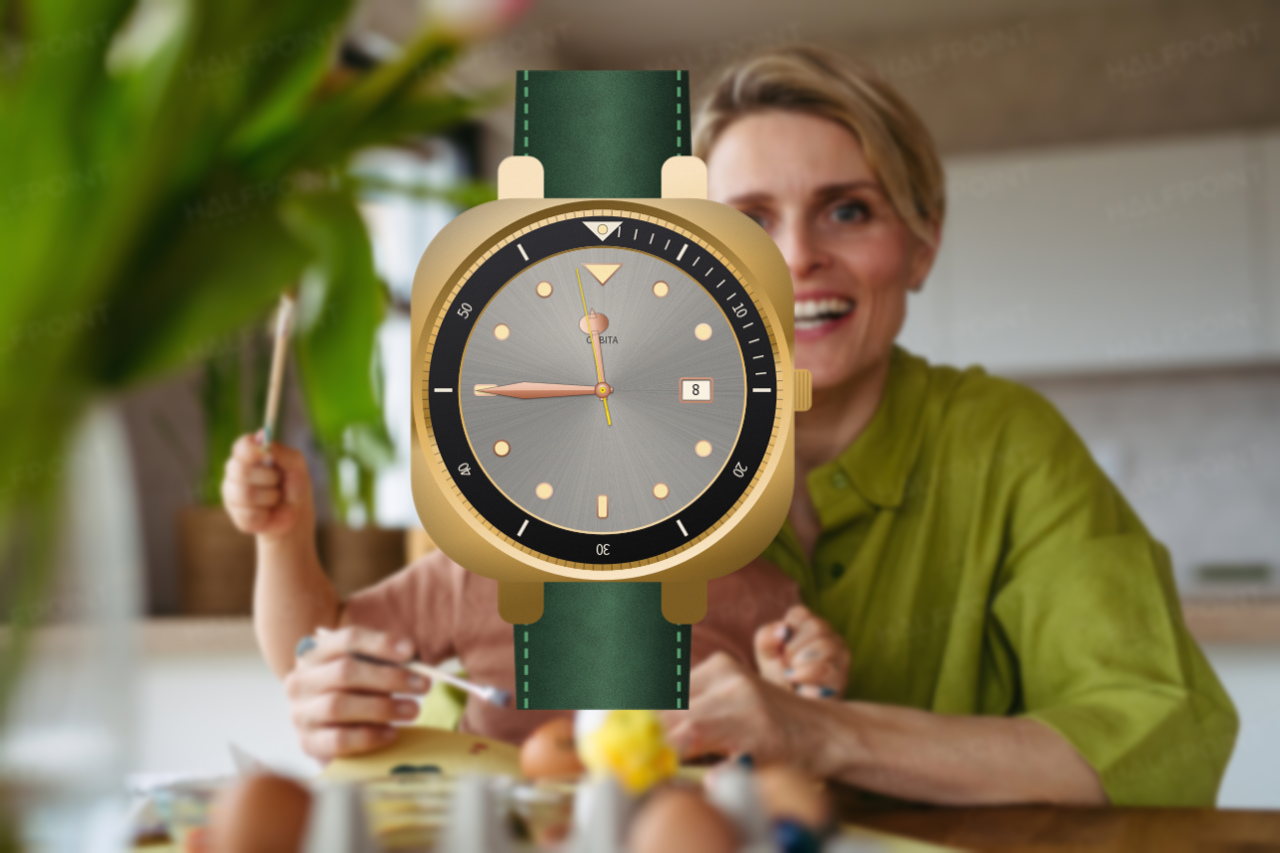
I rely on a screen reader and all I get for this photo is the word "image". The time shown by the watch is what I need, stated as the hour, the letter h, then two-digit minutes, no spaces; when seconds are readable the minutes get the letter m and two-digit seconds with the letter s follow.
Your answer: 11h44m58s
